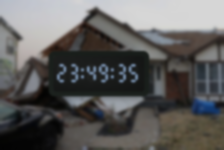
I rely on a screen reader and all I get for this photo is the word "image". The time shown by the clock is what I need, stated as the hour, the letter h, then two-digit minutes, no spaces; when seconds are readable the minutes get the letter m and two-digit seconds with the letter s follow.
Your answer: 23h49m35s
